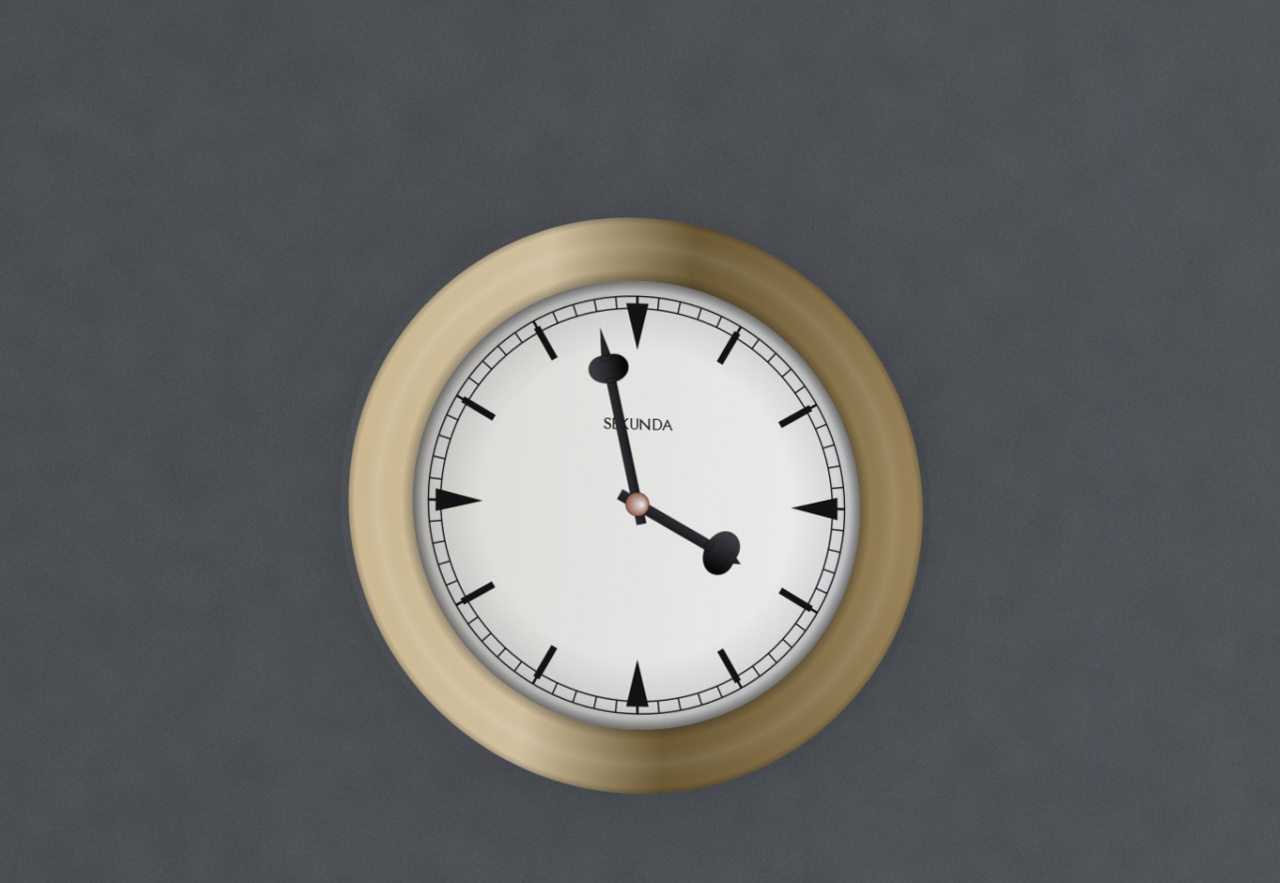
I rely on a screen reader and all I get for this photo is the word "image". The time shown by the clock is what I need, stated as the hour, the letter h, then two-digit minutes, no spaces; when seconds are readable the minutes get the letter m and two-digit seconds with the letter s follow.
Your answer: 3h58
